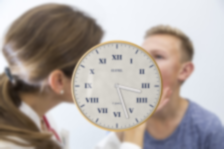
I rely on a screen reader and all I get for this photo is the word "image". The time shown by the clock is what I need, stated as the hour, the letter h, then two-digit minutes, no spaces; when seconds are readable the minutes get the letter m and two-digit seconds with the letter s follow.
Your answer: 3h27
